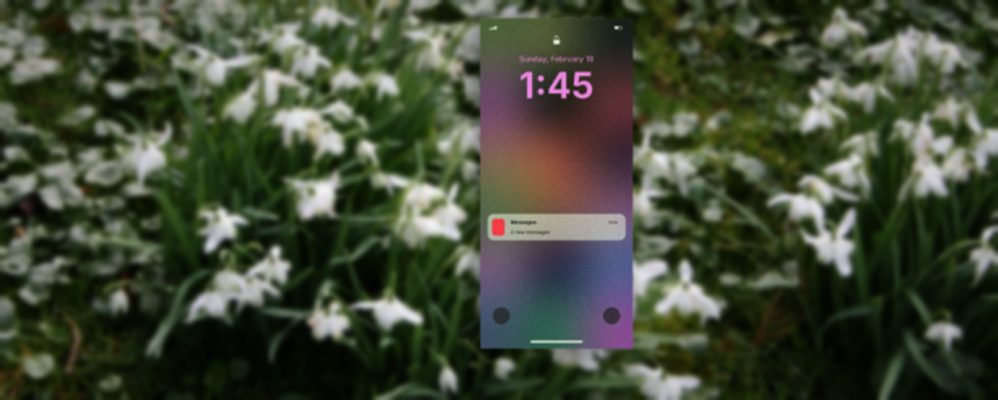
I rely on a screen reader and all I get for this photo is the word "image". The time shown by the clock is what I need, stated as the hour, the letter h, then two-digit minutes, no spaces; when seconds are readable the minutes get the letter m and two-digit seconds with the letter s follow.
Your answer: 1h45
